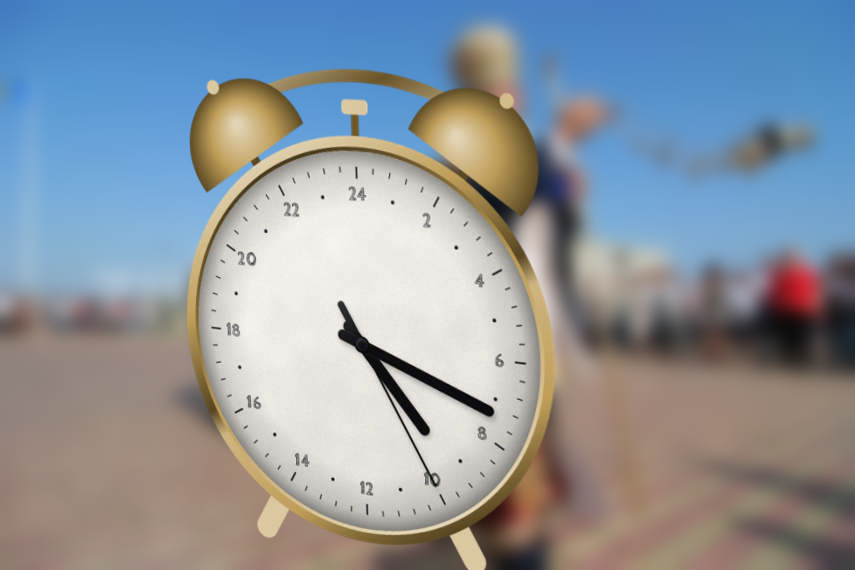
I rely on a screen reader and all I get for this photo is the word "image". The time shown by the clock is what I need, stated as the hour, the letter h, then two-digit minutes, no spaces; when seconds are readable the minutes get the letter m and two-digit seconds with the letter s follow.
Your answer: 9h18m25s
